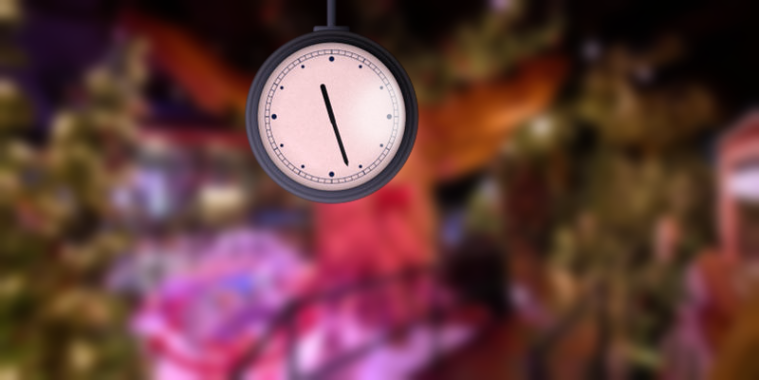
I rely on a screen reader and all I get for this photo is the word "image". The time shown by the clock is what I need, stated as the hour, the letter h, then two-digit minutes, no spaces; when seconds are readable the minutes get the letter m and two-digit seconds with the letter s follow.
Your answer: 11h27
